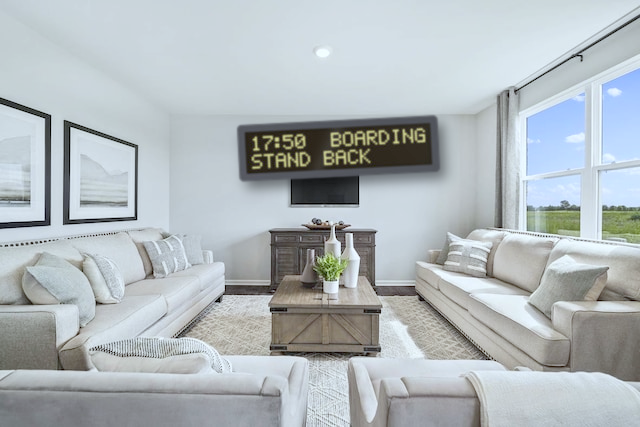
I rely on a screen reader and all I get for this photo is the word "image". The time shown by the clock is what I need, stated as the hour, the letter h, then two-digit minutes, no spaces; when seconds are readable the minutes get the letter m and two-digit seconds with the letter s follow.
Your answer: 17h50
